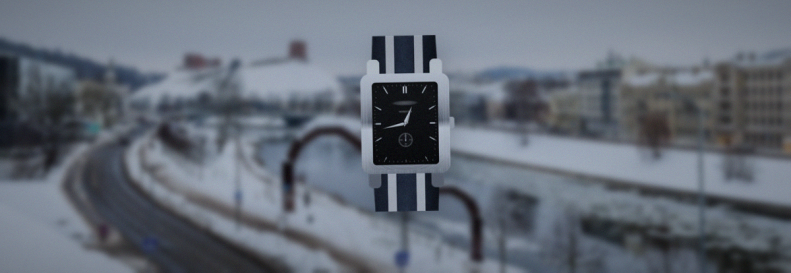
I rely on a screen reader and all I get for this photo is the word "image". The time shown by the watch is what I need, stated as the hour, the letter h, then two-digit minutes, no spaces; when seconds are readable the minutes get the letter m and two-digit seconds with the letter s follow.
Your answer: 12h43
